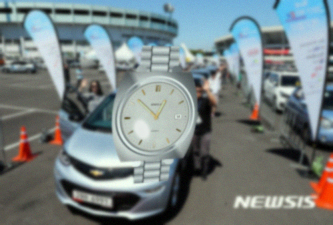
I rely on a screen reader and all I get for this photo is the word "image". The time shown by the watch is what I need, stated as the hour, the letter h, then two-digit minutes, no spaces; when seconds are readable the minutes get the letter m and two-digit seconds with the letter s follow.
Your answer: 12h52
